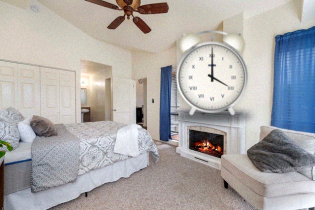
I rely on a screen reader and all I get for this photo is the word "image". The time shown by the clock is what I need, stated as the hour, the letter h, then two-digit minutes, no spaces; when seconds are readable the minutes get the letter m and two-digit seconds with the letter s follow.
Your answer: 4h00
